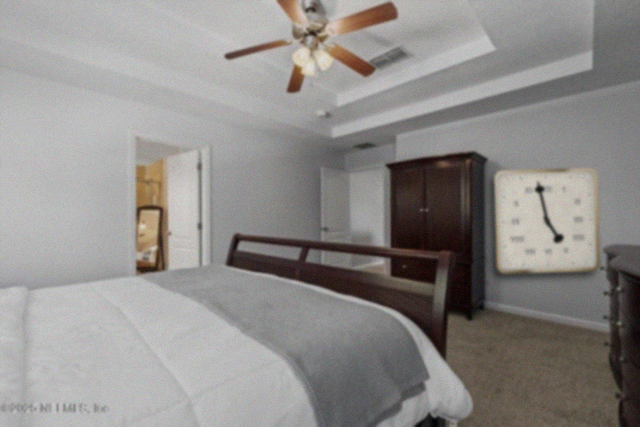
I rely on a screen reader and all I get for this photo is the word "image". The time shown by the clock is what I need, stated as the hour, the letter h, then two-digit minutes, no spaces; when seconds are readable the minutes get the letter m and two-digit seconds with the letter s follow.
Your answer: 4h58
